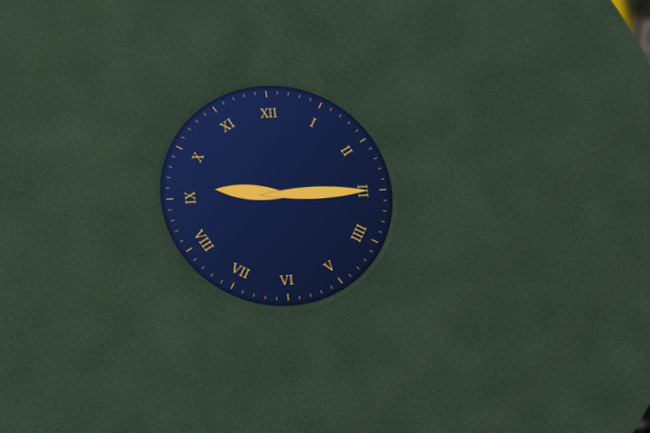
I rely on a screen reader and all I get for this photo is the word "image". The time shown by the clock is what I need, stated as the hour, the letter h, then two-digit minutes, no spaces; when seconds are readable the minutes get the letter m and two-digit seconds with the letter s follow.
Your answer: 9h15
